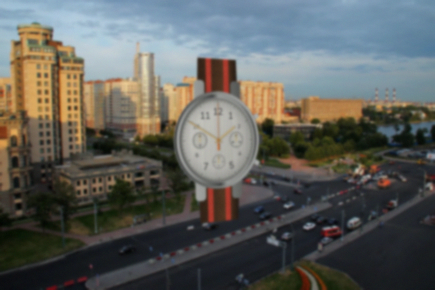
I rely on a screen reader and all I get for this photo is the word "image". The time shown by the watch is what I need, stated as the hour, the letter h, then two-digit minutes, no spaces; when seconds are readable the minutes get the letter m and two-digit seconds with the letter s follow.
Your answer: 1h50
